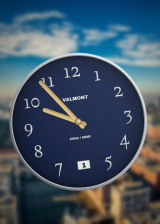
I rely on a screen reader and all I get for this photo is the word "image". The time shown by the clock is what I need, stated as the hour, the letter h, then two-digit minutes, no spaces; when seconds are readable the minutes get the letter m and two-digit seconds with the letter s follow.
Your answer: 9h54
